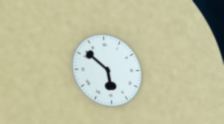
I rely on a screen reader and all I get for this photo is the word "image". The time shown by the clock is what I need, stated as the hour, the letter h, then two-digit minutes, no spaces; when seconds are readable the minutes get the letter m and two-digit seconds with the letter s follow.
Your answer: 5h52
